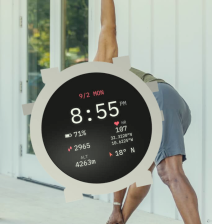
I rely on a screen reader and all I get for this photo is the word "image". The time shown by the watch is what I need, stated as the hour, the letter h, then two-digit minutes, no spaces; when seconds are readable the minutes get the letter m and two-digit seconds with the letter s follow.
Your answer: 8h55
